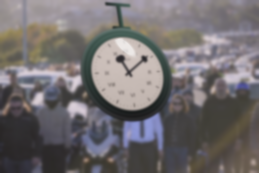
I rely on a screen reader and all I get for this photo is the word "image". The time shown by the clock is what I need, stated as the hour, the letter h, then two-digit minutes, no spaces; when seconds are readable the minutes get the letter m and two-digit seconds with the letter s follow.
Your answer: 11h09
